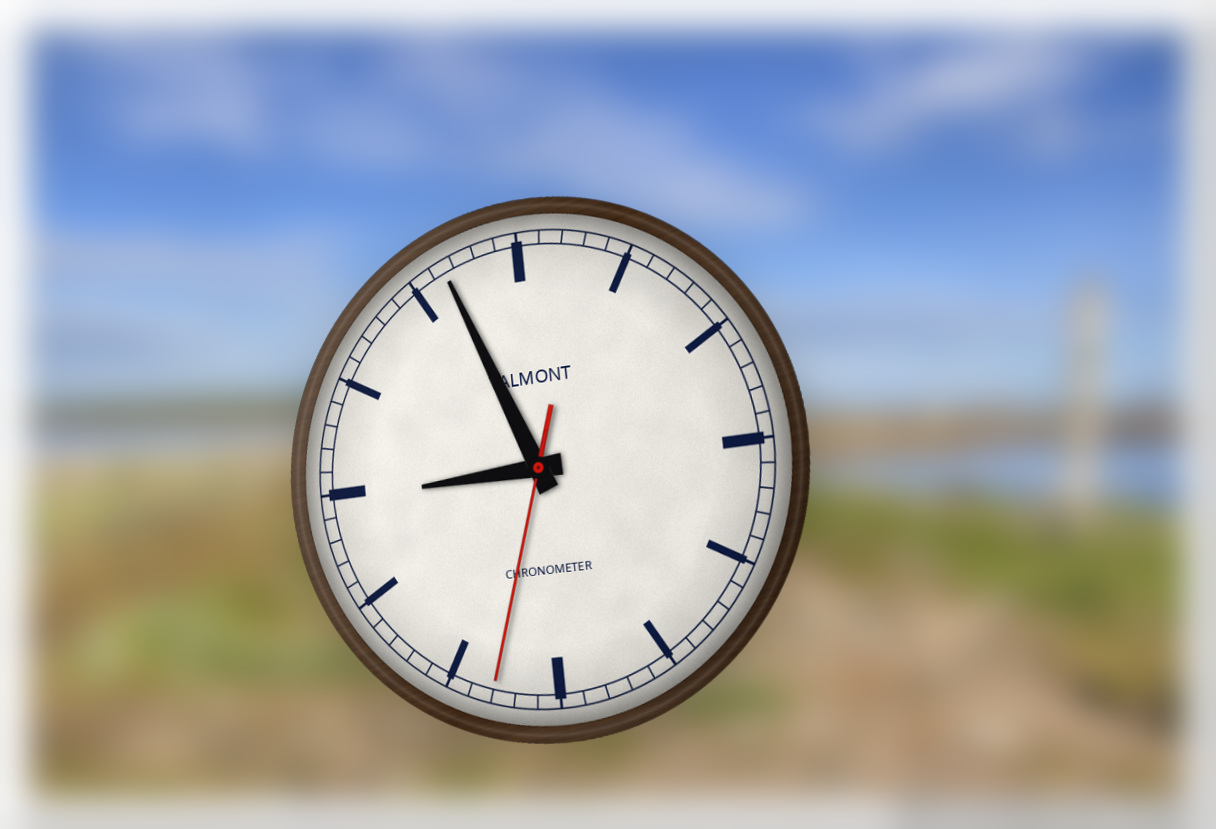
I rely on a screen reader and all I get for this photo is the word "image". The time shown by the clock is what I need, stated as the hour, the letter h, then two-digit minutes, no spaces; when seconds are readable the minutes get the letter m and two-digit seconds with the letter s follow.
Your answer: 8h56m33s
